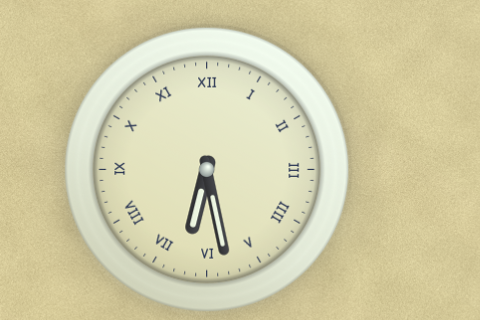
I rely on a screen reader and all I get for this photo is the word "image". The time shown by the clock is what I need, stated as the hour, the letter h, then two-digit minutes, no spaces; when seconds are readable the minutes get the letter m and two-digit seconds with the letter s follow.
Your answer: 6h28
